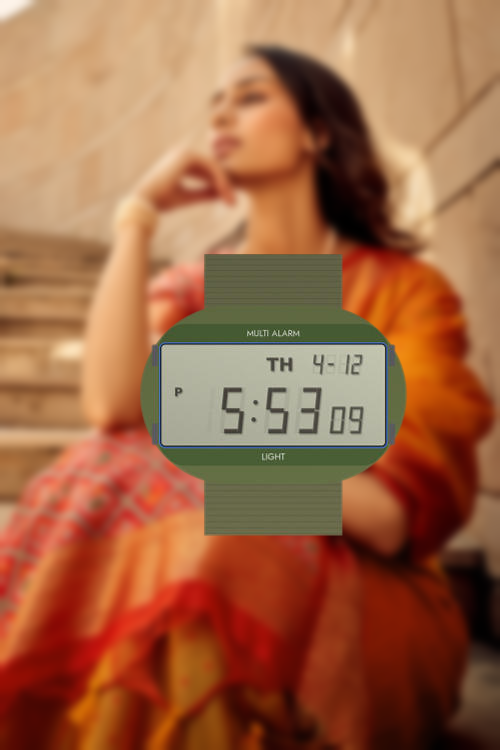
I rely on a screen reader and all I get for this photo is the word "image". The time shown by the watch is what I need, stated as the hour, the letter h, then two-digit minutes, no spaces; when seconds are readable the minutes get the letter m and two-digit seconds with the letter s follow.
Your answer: 5h53m09s
